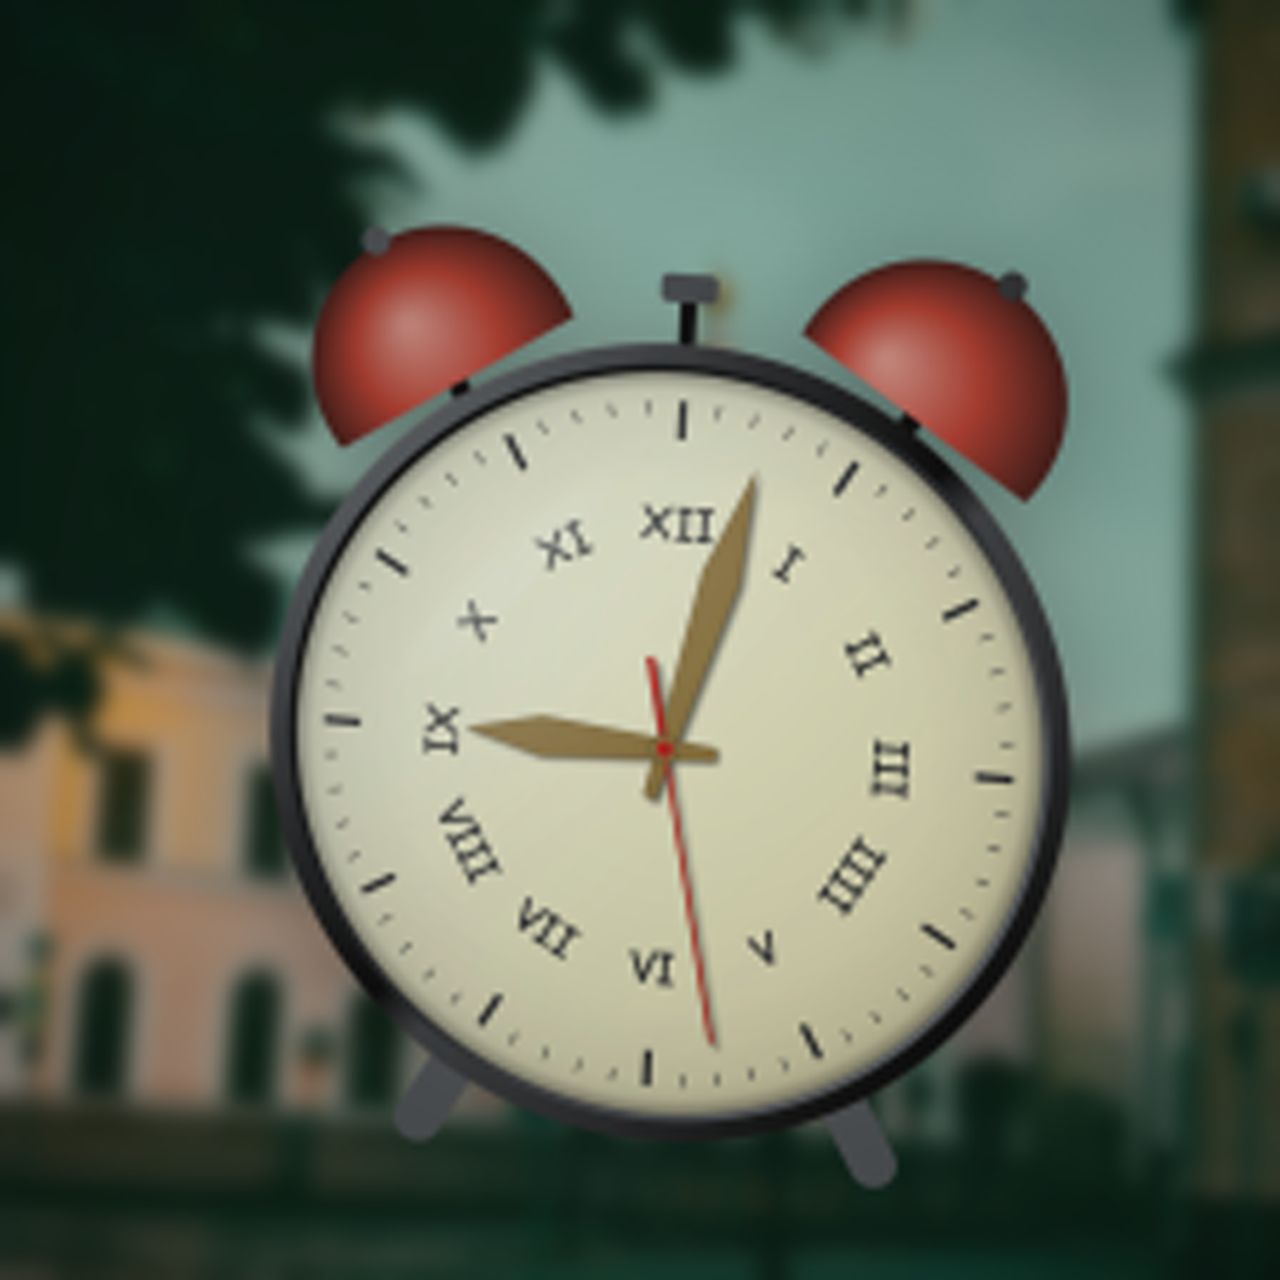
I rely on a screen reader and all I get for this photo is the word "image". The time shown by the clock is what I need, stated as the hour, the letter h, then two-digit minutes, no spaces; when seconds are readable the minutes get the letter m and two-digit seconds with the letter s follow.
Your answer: 9h02m28s
